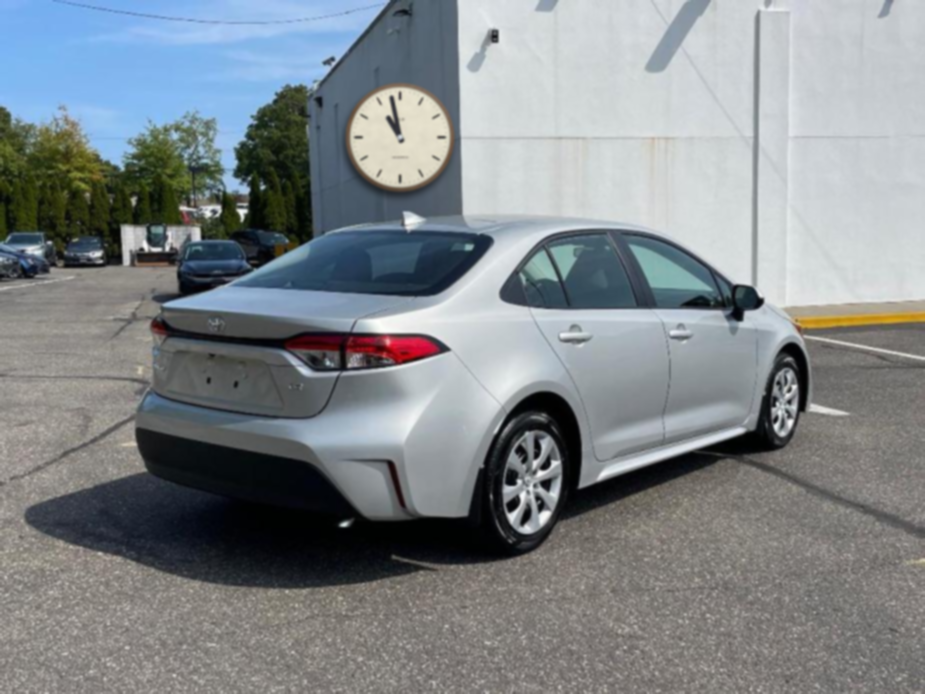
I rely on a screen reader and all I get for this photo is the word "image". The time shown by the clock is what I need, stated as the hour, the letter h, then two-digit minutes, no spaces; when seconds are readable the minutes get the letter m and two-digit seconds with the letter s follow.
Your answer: 10h58
